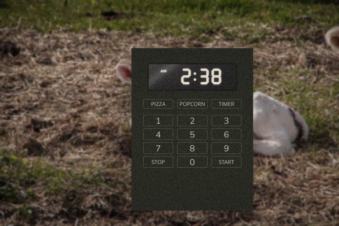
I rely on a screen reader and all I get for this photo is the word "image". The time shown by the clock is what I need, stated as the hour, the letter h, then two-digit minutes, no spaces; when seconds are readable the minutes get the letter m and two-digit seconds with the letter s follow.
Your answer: 2h38
